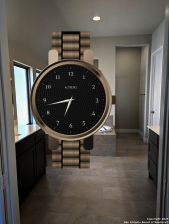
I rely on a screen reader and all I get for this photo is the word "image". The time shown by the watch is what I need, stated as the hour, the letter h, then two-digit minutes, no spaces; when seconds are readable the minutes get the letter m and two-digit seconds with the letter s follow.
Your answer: 6h43
